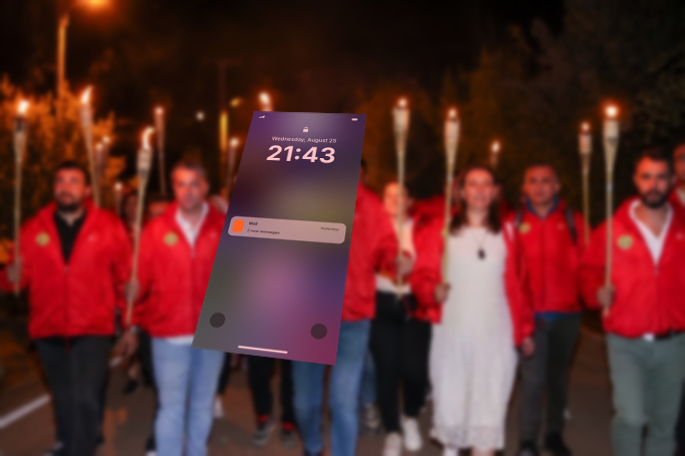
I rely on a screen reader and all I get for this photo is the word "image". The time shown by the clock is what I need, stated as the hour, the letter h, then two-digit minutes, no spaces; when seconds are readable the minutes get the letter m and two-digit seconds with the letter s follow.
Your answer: 21h43
